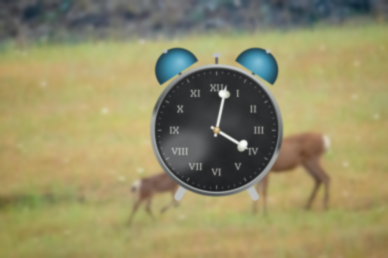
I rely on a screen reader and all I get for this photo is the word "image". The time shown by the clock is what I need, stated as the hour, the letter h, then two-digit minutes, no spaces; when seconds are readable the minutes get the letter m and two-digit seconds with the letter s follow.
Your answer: 4h02
